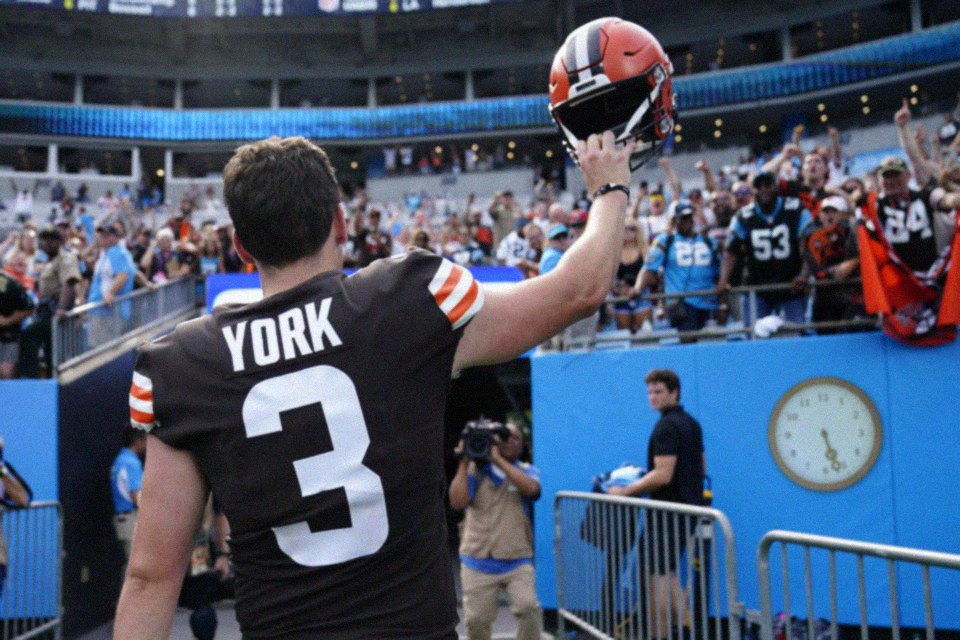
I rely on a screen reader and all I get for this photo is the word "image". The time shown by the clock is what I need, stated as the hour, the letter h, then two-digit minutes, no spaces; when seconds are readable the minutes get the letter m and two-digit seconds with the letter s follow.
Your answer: 5h27
